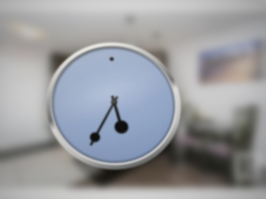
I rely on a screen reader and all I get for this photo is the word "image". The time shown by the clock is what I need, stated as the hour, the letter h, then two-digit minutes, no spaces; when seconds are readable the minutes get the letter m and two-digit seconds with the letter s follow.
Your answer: 5h35
